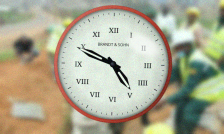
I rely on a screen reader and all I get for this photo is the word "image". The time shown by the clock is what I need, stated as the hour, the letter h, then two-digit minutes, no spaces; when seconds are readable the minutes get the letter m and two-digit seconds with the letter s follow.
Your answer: 4h49
